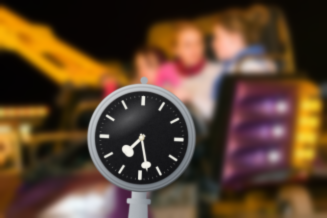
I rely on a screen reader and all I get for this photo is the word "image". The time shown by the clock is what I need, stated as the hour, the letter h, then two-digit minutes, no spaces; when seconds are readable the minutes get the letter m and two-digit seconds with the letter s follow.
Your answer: 7h28
